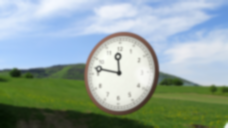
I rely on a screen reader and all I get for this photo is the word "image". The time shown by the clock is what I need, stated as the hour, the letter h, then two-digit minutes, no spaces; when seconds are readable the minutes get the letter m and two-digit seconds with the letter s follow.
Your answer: 11h47
